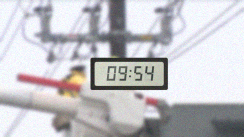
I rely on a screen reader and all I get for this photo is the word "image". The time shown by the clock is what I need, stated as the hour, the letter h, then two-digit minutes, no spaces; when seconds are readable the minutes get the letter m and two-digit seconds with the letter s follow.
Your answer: 9h54
